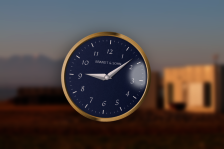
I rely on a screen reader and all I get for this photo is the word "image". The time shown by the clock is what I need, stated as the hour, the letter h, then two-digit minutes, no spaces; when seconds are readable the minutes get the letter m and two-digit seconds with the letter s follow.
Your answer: 9h08
